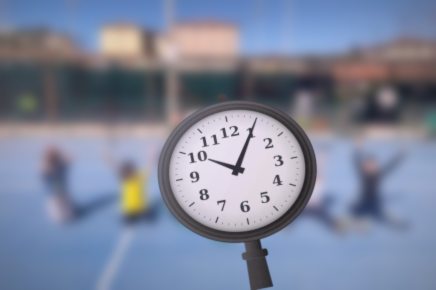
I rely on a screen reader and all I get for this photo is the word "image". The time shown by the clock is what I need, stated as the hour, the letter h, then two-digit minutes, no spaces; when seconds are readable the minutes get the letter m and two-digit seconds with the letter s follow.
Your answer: 10h05
